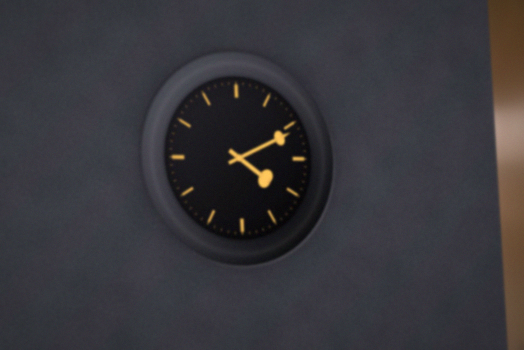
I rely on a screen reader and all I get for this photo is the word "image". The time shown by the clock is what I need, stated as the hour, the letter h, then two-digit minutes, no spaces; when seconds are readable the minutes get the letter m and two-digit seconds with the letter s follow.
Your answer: 4h11
